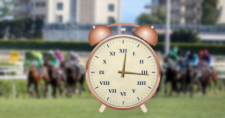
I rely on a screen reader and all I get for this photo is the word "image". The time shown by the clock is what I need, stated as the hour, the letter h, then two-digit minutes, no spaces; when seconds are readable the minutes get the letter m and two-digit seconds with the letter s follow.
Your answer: 12h16
